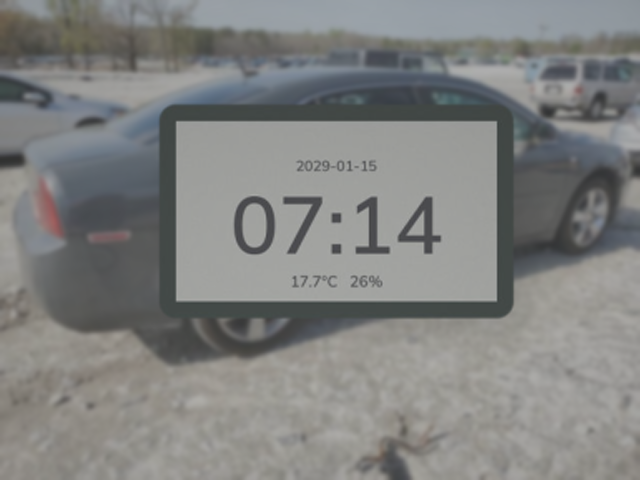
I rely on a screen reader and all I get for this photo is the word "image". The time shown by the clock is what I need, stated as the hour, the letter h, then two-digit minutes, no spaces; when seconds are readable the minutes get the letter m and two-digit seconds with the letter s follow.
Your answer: 7h14
